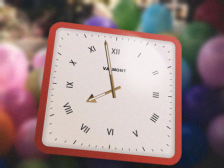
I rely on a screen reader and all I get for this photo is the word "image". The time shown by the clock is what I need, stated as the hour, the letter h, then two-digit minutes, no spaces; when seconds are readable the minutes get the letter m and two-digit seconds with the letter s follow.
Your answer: 7h58
